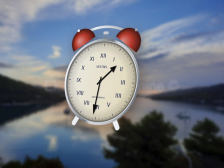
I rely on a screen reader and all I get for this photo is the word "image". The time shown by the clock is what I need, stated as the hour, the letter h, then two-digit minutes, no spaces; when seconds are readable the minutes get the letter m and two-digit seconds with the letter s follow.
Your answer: 1h31
